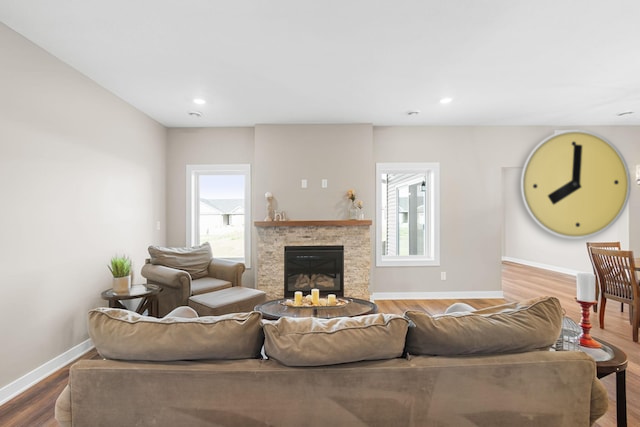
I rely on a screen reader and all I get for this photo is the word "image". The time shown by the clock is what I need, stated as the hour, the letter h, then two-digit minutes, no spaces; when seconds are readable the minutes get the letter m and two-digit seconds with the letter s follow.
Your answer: 8h01
